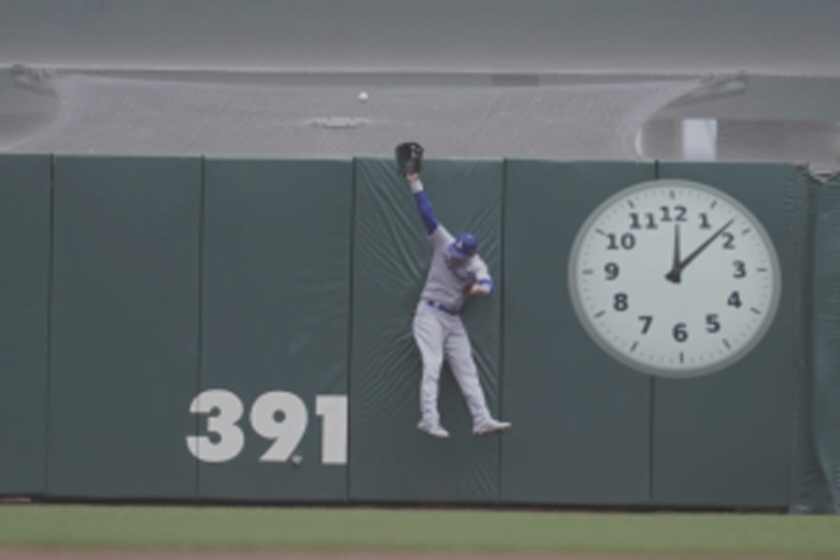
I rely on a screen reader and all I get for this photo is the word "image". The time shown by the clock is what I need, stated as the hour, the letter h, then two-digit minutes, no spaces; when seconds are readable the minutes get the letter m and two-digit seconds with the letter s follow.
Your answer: 12h08
